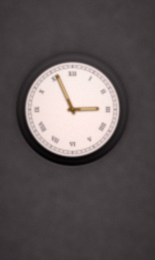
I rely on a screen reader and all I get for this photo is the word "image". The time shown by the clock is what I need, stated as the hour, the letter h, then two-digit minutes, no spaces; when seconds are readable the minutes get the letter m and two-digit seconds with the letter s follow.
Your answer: 2h56
